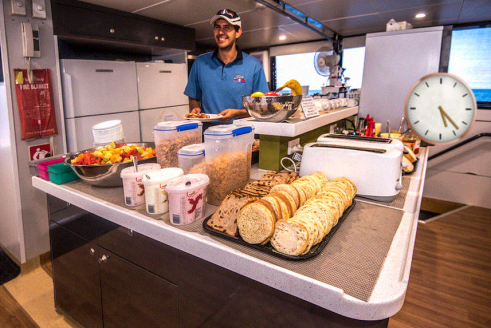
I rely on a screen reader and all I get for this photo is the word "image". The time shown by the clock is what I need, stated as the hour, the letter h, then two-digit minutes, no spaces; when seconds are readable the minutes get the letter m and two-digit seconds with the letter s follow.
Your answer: 5h23
